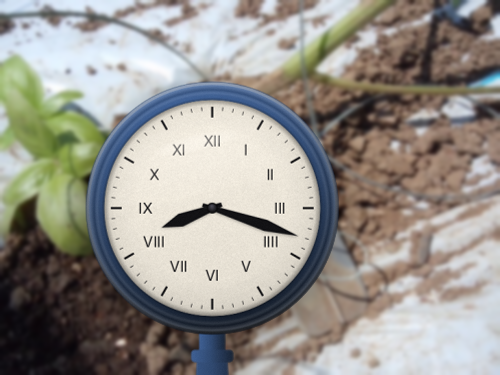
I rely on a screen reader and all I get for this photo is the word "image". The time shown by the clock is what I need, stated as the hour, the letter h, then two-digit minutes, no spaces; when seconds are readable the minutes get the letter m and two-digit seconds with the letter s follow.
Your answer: 8h18
